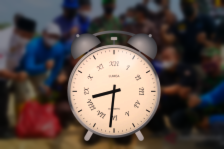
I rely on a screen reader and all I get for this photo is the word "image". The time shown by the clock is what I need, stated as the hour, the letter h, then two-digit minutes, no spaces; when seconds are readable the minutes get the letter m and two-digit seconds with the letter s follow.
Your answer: 8h31
